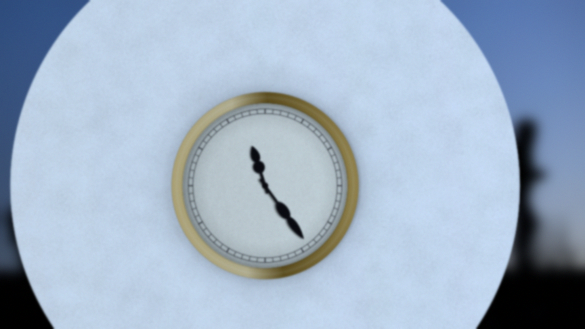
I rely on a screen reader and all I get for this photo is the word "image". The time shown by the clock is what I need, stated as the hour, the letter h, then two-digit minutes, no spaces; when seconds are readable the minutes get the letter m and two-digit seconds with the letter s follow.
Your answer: 11h24
